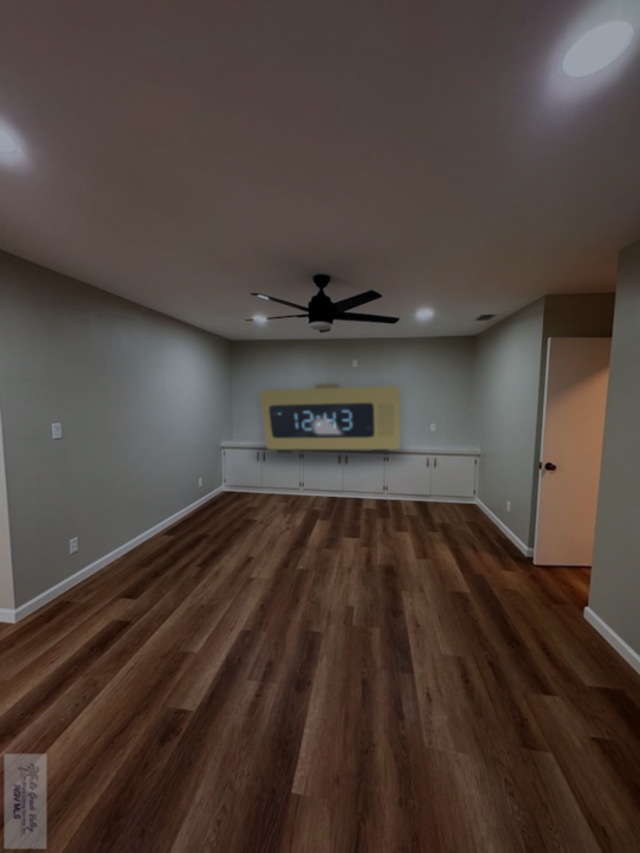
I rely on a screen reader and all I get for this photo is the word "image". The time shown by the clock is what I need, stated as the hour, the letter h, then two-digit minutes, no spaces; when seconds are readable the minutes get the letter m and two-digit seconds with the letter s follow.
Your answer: 12h43
